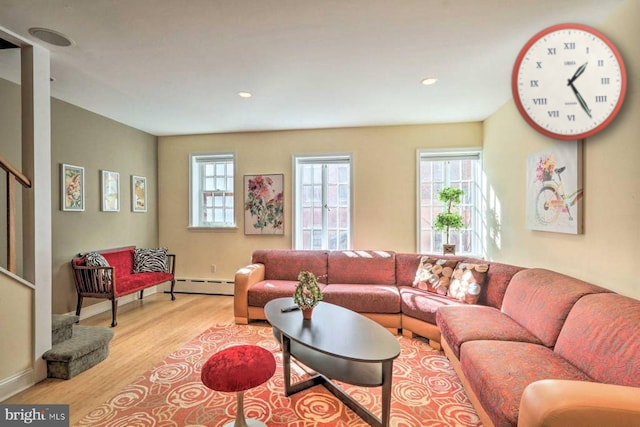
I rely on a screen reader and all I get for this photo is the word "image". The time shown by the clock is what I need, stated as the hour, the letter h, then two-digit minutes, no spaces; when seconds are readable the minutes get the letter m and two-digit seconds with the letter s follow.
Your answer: 1h25
